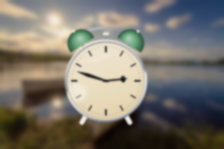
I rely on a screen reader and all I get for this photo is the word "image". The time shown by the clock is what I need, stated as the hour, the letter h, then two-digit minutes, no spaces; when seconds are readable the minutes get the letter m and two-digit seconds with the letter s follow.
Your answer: 2h48
